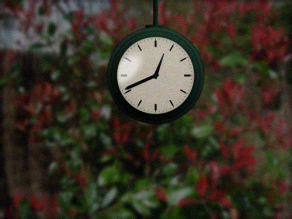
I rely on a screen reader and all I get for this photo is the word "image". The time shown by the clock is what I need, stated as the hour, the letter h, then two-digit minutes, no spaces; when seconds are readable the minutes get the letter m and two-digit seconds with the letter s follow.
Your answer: 12h41
